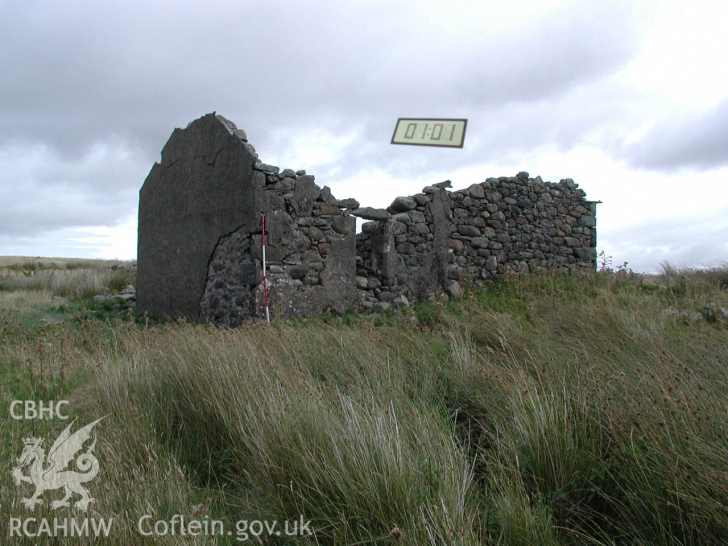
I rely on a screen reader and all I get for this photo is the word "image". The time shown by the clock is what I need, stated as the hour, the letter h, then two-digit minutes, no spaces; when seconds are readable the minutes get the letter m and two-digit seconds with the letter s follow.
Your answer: 1h01
